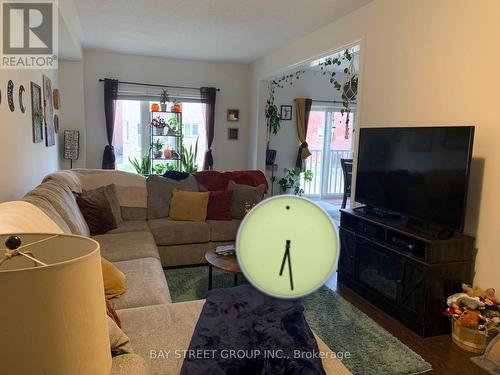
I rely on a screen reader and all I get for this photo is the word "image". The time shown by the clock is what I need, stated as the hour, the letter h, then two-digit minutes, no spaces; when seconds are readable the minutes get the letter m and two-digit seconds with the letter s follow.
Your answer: 6h29
